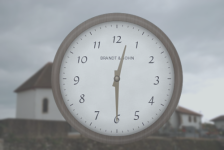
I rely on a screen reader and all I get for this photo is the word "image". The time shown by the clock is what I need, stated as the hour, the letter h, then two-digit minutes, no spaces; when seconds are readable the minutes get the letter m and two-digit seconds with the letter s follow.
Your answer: 12h30
